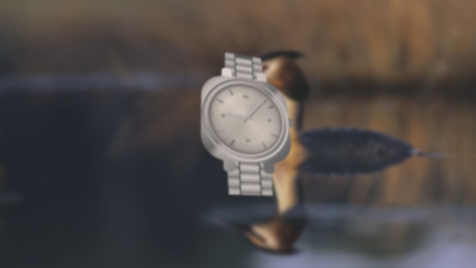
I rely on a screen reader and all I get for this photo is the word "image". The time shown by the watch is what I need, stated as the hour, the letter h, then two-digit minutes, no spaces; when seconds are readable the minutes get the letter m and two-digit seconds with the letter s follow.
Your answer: 9h07
